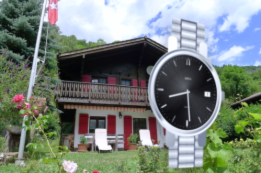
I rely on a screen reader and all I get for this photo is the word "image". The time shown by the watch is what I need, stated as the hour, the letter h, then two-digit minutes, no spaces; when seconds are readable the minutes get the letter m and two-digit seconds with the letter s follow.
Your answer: 8h29
